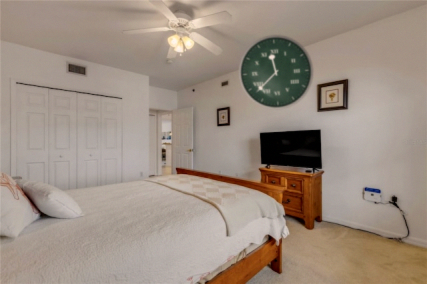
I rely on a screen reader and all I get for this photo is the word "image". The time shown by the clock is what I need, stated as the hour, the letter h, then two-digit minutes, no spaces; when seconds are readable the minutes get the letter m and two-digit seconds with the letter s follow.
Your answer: 11h38
